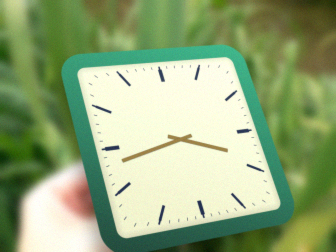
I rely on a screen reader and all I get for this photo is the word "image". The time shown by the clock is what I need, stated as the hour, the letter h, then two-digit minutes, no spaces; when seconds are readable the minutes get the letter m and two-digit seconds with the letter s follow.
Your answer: 3h43
